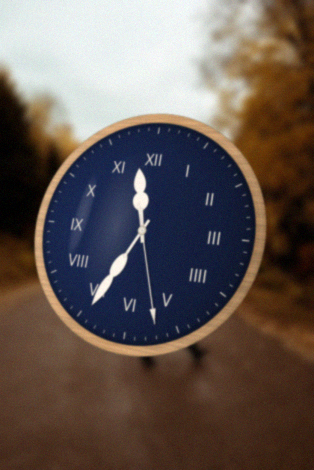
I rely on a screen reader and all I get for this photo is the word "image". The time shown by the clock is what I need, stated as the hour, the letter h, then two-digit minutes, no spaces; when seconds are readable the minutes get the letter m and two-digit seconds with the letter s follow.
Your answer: 11h34m27s
